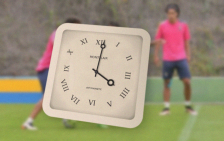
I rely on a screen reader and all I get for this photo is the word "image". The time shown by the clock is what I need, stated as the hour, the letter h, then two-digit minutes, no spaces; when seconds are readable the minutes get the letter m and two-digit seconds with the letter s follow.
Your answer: 4h01
